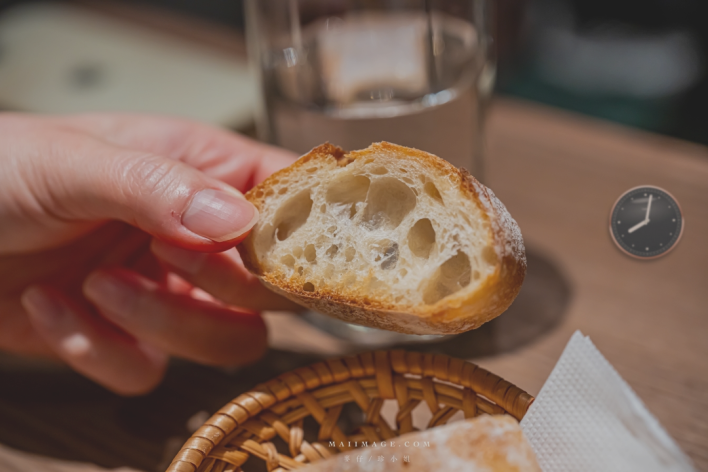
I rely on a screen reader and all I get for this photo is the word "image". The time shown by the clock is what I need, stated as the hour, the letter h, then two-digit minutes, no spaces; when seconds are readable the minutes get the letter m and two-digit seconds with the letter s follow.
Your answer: 8h02
